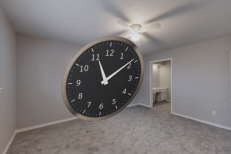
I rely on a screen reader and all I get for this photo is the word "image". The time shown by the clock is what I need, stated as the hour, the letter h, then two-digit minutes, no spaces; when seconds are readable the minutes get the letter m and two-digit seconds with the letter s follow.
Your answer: 11h09
